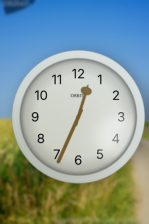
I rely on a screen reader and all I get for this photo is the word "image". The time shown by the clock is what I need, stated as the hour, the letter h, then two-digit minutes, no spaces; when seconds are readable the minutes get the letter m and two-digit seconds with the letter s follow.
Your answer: 12h34
